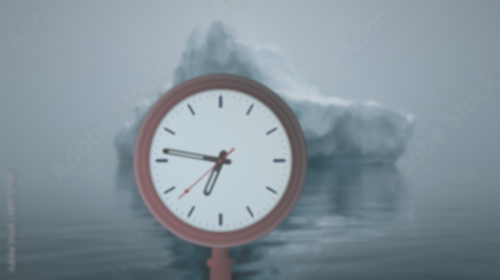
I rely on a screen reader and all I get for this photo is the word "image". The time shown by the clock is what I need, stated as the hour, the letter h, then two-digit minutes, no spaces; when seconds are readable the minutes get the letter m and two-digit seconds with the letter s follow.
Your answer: 6h46m38s
